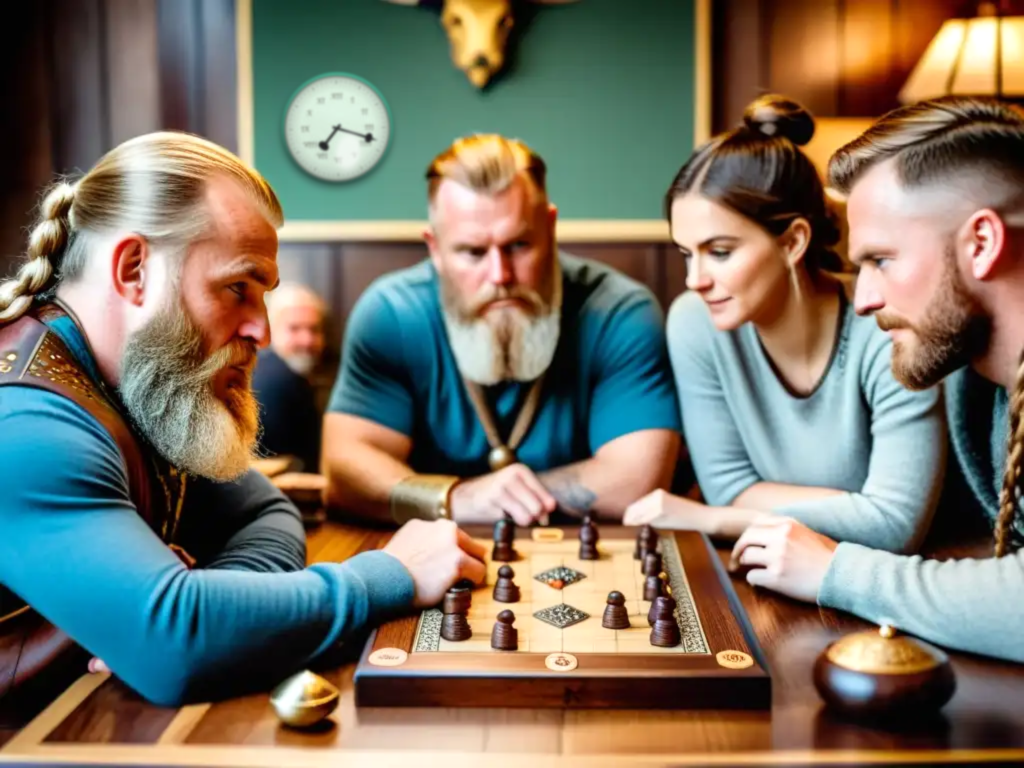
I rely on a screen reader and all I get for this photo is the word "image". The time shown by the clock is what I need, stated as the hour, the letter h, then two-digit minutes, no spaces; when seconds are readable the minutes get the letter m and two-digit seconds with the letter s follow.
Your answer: 7h18
